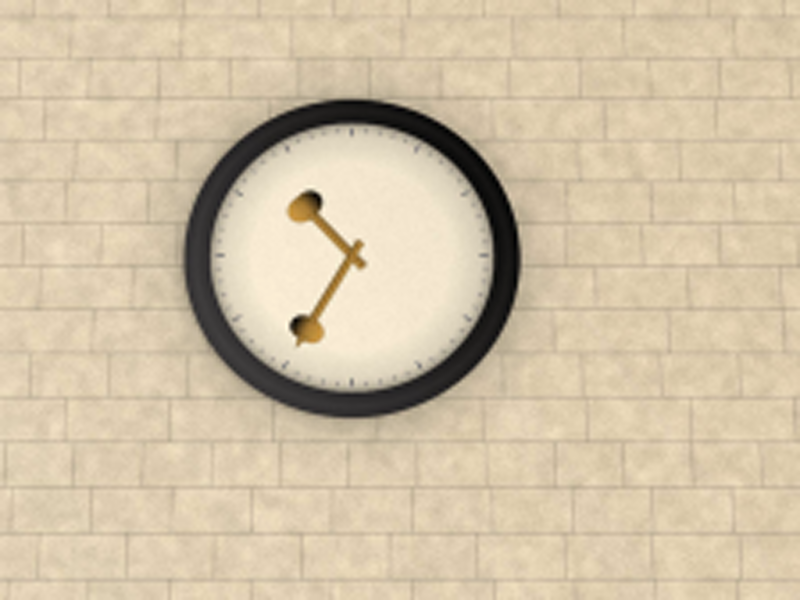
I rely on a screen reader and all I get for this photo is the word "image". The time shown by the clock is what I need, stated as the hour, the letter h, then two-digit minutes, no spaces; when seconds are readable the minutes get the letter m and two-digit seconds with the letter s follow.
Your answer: 10h35
